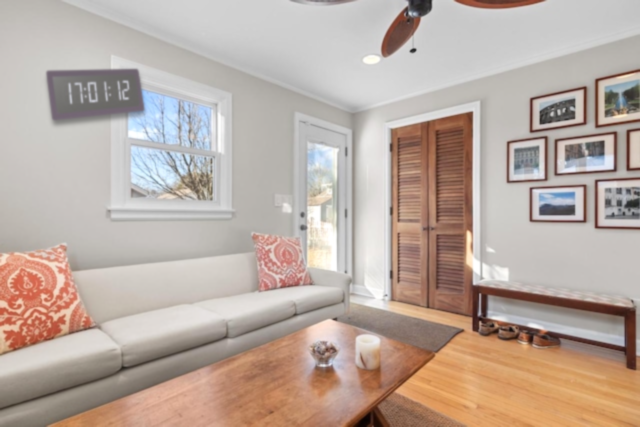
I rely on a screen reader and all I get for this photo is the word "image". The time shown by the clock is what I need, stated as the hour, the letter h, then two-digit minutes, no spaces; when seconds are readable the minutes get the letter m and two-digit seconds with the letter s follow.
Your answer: 17h01m12s
